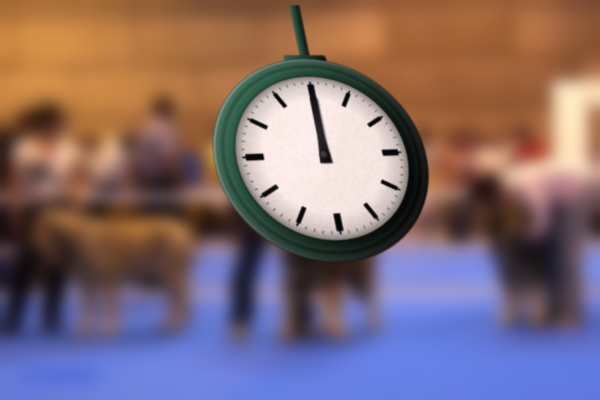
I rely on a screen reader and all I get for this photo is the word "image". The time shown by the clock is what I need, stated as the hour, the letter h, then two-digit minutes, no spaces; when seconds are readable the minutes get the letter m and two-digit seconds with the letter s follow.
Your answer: 12h00
